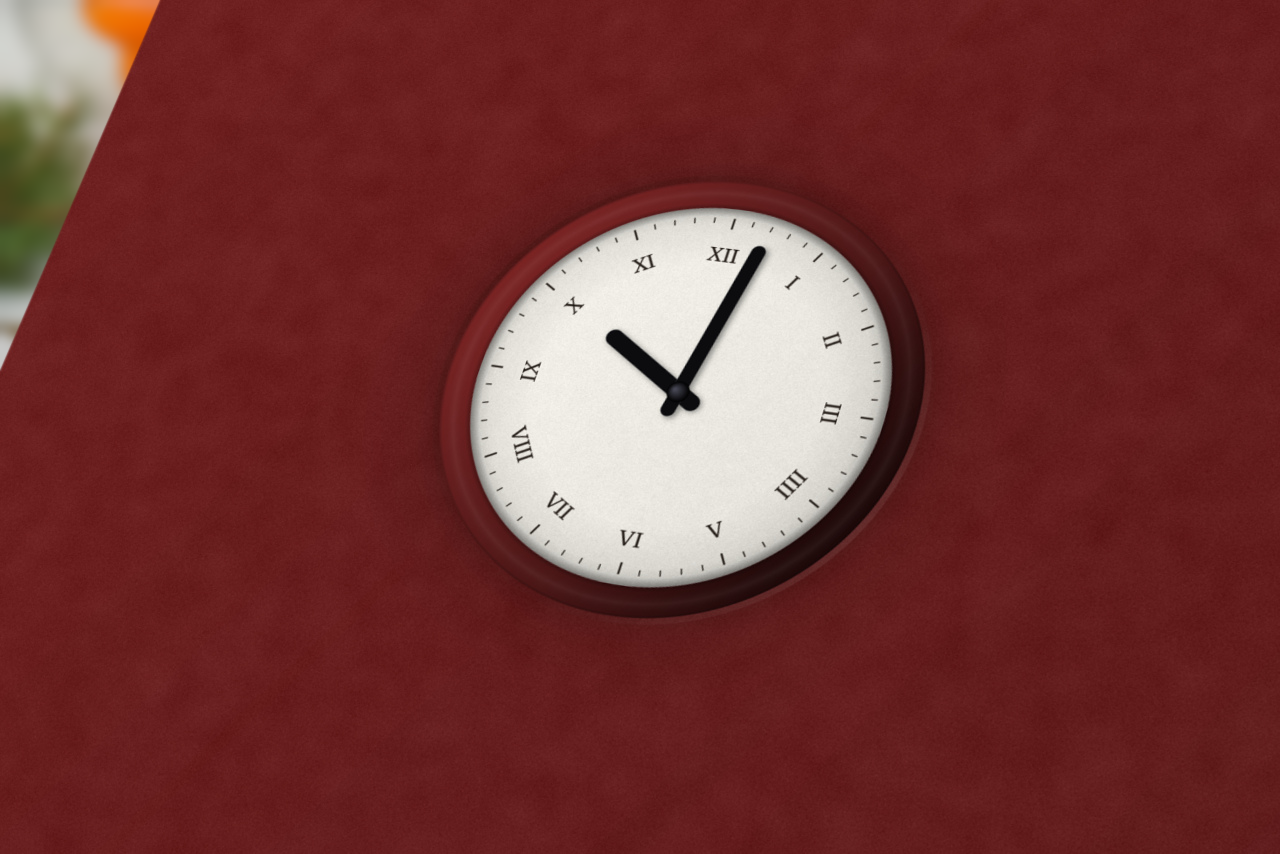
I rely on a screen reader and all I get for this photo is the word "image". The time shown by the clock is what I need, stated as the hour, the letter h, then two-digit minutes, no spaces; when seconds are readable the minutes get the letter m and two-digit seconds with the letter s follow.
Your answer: 10h02
